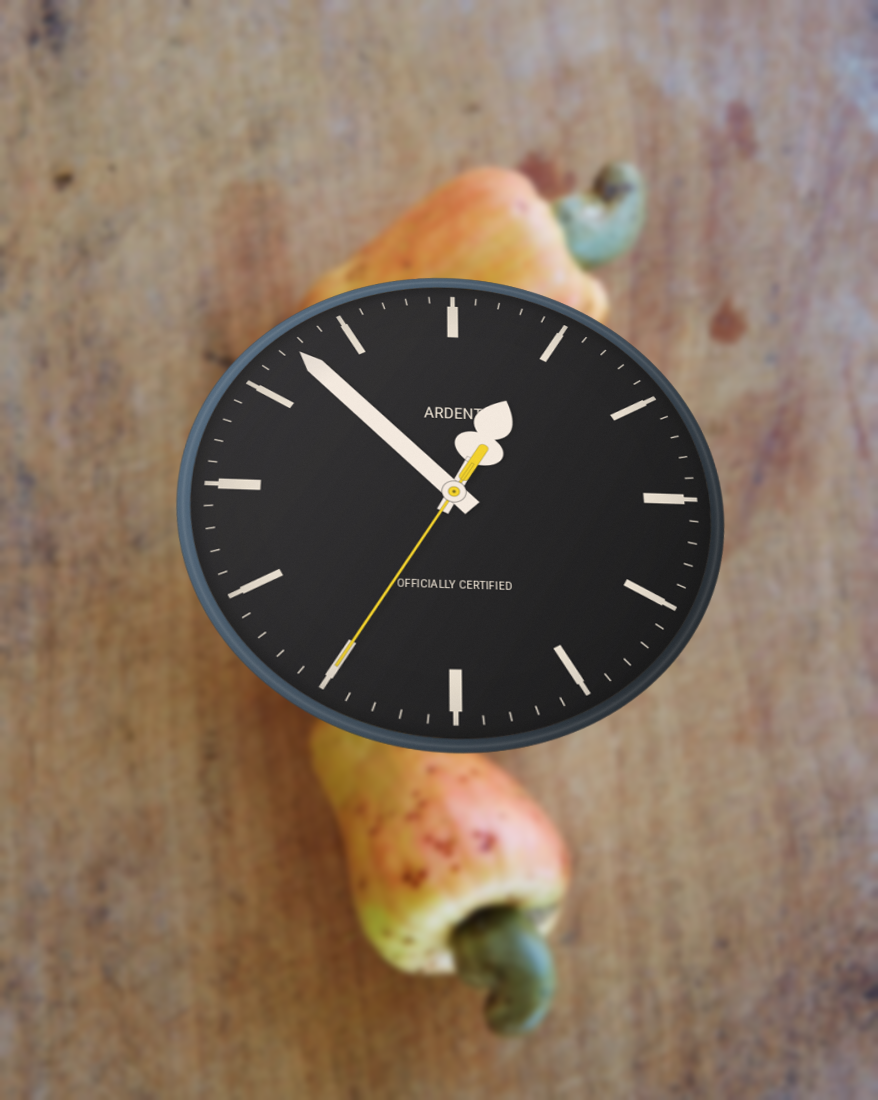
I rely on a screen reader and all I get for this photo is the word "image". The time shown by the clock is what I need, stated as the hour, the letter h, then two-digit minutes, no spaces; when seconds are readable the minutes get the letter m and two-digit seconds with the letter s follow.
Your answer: 12h52m35s
